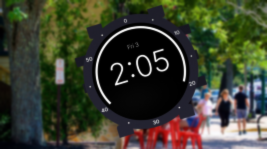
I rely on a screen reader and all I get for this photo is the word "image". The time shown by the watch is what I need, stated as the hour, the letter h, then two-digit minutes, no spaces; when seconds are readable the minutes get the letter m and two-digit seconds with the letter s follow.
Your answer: 2h05
